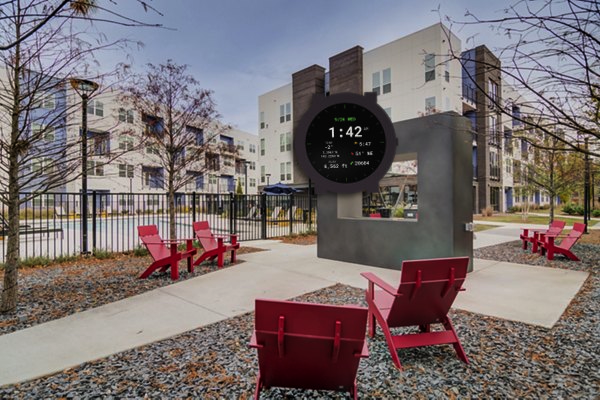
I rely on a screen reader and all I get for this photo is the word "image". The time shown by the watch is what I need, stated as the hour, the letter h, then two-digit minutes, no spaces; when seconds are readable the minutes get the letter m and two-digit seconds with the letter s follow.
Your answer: 1h42
